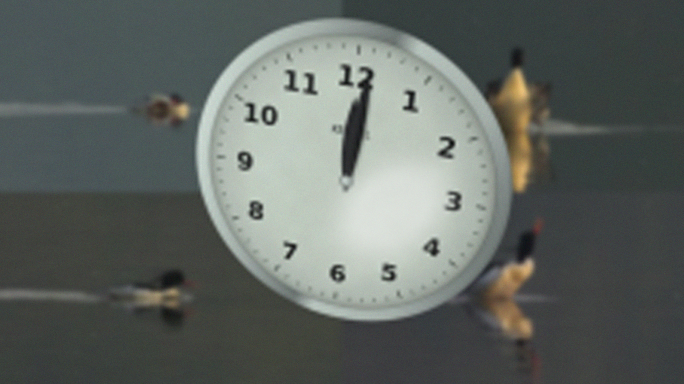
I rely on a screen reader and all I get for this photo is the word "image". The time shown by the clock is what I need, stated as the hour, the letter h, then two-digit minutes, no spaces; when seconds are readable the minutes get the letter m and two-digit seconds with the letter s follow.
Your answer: 12h01
